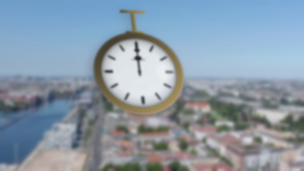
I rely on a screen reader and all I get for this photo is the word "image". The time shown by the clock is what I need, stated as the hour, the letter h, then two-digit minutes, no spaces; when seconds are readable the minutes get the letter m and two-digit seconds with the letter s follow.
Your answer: 12h00
